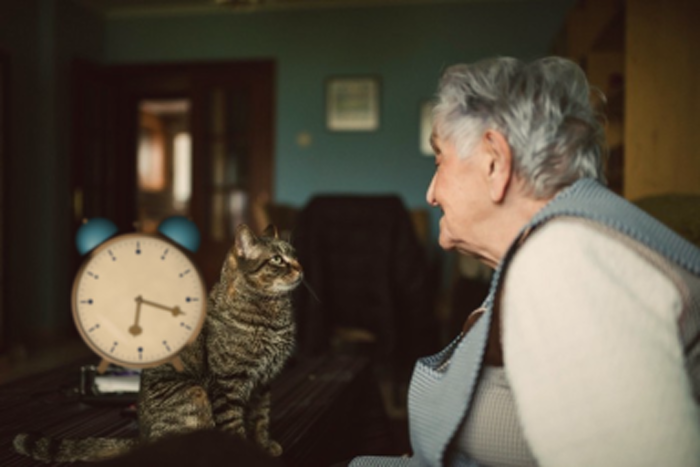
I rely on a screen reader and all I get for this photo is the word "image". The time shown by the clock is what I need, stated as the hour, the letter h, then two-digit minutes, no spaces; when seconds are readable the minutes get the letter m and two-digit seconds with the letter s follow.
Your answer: 6h18
